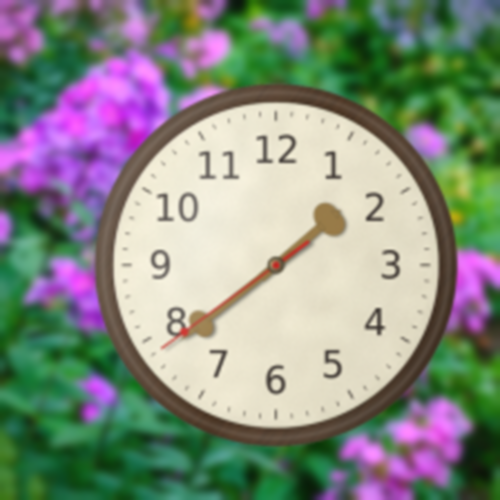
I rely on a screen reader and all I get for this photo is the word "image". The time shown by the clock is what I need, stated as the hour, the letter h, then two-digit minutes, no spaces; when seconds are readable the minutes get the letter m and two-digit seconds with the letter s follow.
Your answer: 1h38m39s
